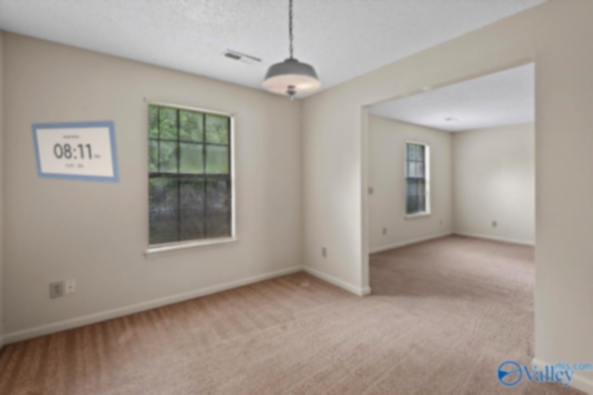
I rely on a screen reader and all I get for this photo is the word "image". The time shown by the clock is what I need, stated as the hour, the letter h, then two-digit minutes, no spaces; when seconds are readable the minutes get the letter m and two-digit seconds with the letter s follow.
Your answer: 8h11
